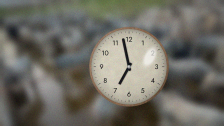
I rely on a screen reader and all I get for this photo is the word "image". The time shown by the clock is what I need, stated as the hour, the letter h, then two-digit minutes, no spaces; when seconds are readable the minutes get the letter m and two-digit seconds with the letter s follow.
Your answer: 6h58
